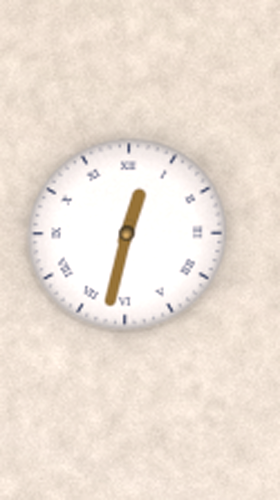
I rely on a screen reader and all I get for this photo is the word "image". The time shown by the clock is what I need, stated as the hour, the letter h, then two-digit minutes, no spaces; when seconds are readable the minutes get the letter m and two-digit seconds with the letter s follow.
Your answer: 12h32
